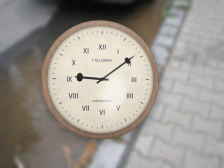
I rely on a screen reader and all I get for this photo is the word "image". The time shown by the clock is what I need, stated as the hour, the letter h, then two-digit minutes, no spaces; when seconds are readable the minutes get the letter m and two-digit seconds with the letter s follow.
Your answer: 9h09
